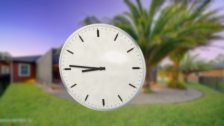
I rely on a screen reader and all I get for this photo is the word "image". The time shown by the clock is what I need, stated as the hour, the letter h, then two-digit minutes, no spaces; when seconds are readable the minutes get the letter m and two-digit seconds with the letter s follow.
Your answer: 8h46
